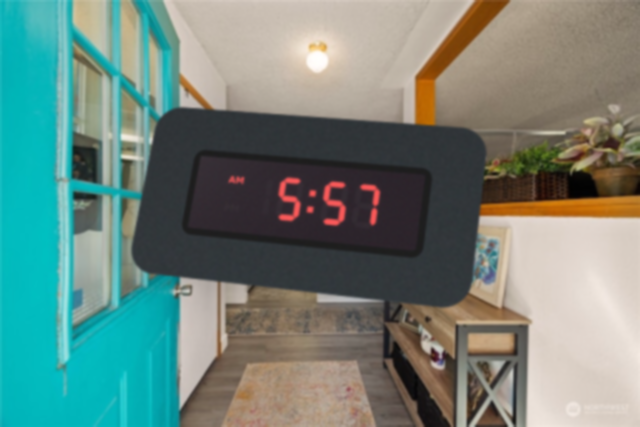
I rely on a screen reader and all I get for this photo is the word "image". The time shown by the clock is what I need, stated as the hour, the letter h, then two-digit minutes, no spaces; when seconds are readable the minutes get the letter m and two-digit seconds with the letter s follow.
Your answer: 5h57
